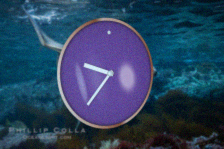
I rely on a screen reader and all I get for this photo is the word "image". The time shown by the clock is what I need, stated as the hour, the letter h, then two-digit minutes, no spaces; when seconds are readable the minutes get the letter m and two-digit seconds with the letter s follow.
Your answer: 9h37
